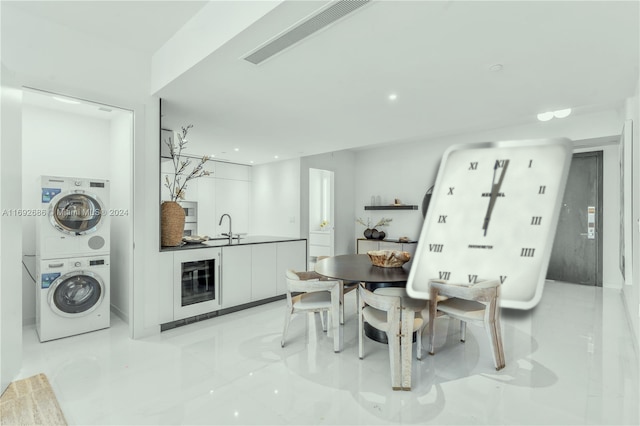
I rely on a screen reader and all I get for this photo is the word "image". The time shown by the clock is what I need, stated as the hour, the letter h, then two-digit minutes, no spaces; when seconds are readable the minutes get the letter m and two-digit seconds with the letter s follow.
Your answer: 12h00m59s
